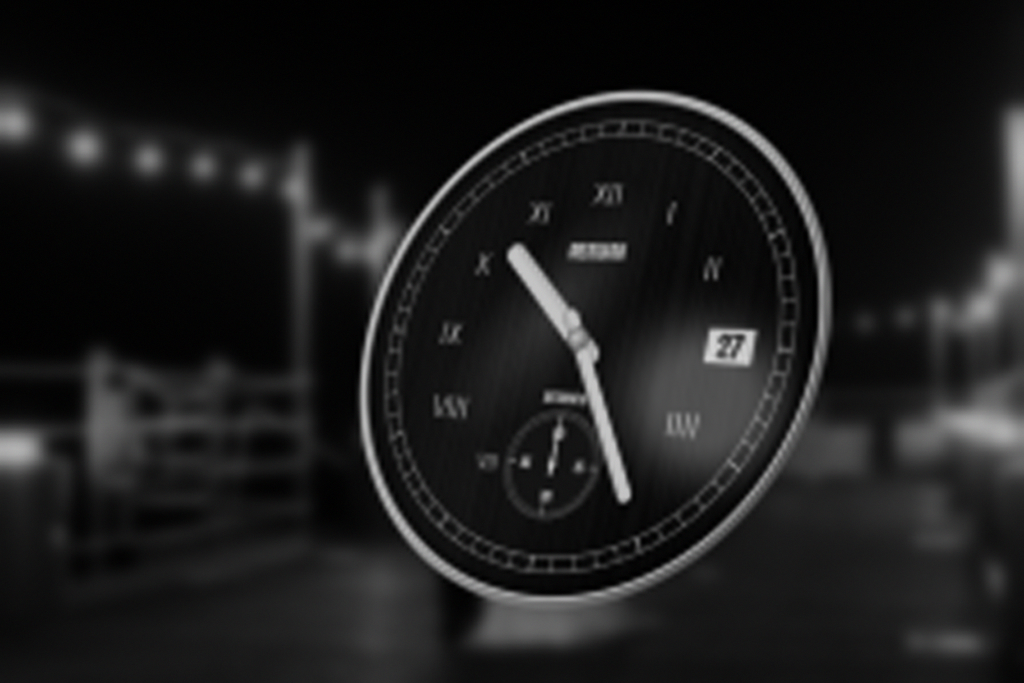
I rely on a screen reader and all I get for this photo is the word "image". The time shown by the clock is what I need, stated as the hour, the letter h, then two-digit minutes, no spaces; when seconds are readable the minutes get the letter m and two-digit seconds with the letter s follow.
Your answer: 10h25
